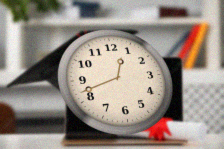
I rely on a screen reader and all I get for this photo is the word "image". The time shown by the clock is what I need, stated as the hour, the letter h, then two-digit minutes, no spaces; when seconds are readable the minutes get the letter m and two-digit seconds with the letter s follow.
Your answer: 12h42
